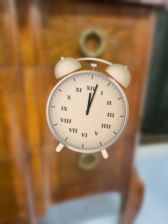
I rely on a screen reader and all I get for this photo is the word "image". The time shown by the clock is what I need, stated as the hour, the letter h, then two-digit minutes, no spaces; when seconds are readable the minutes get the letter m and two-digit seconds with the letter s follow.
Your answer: 12h02
